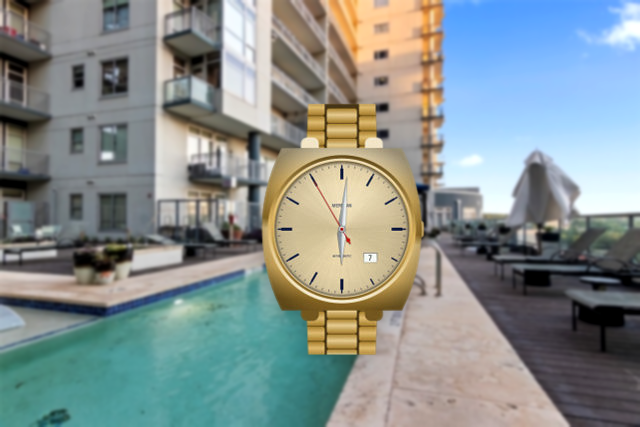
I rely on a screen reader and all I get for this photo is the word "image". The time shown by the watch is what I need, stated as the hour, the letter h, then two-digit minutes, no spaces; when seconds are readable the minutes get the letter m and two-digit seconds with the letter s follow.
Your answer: 6h00m55s
